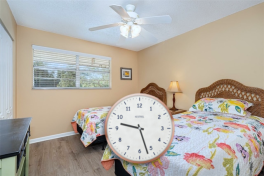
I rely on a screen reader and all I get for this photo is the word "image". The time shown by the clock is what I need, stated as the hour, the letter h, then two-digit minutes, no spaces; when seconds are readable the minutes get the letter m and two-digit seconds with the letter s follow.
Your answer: 9h27
